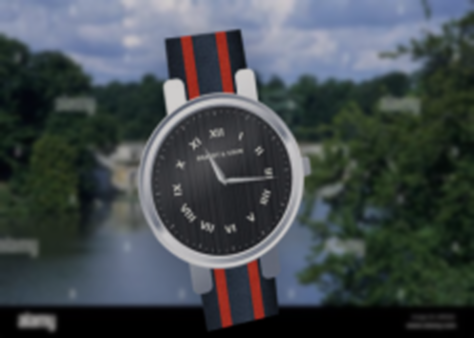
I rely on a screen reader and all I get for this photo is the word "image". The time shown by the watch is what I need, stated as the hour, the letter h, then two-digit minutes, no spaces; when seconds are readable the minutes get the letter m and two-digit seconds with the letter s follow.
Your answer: 11h16
